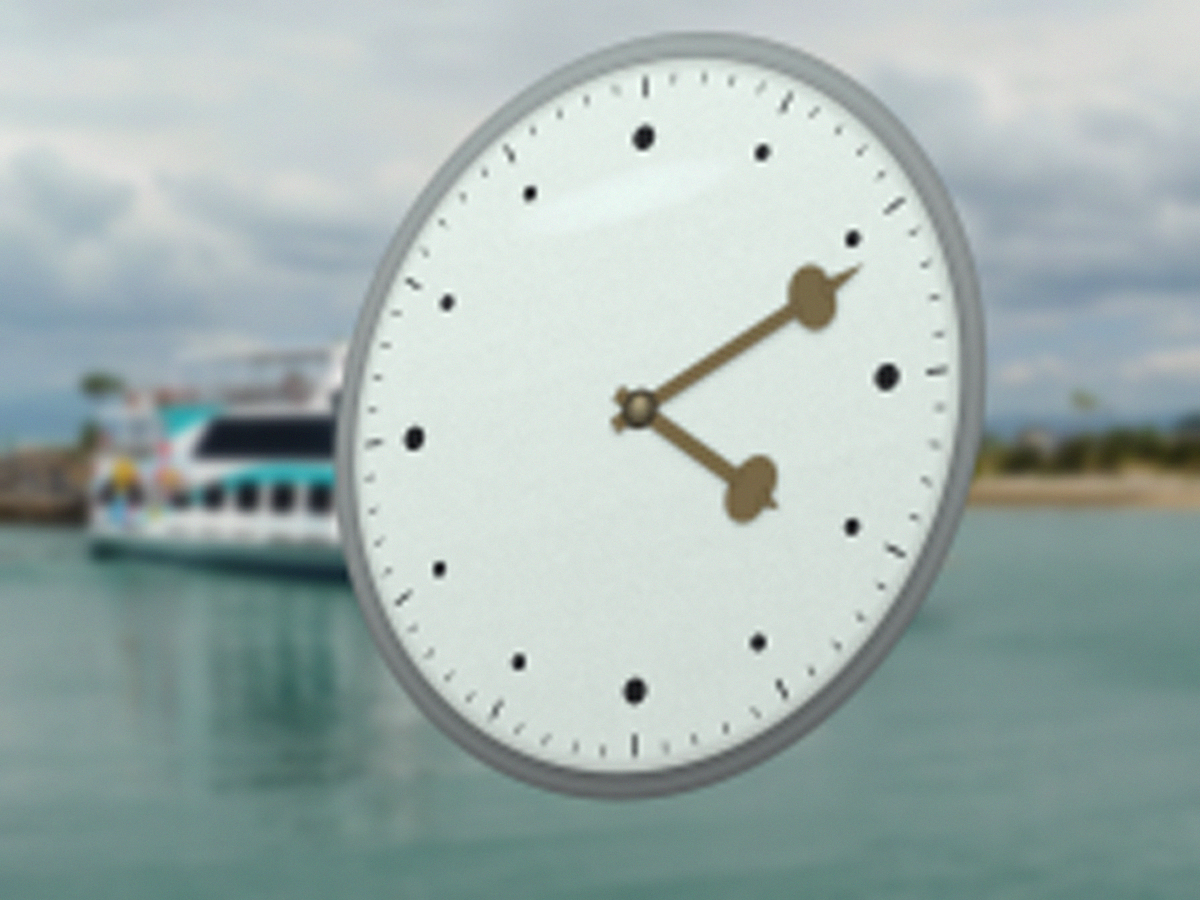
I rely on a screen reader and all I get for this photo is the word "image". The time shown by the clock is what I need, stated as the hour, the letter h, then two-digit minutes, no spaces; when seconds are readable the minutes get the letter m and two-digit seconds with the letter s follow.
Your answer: 4h11
